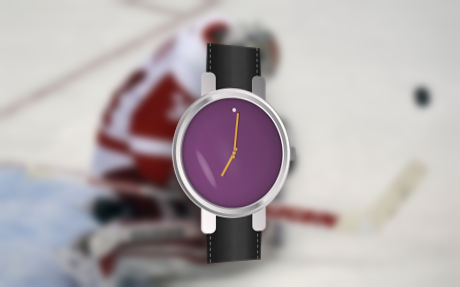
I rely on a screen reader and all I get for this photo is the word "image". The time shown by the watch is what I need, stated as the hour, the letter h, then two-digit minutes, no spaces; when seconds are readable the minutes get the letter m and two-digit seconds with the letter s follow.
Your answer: 7h01
